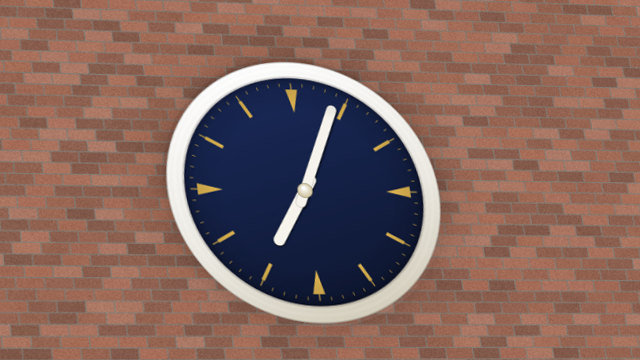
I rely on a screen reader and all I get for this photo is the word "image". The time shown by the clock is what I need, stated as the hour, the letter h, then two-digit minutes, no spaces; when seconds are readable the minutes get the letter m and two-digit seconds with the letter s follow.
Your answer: 7h04
